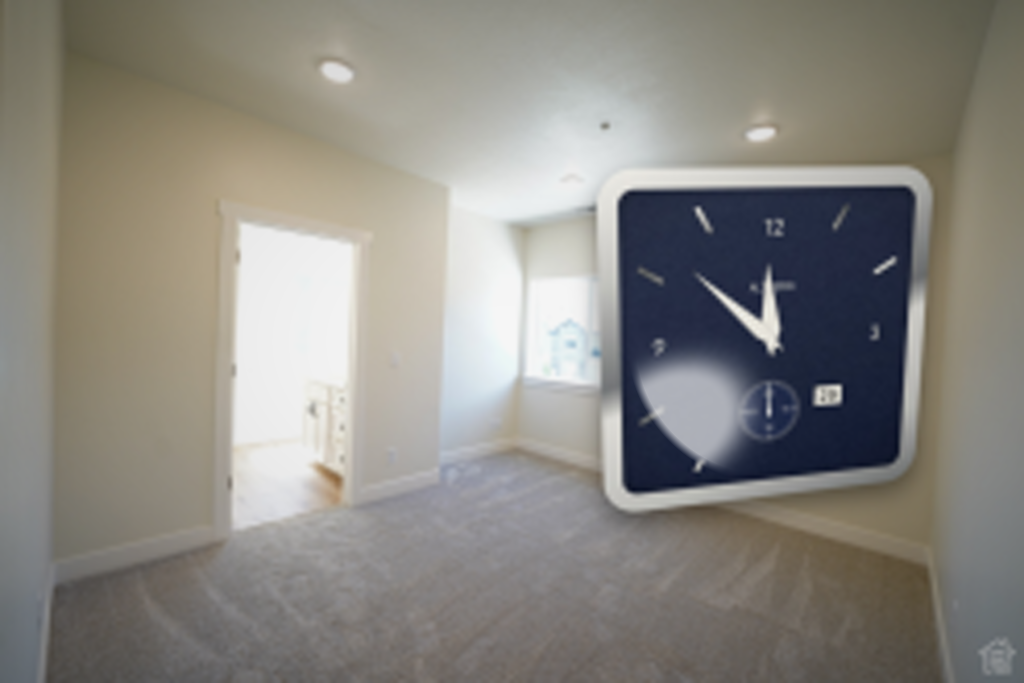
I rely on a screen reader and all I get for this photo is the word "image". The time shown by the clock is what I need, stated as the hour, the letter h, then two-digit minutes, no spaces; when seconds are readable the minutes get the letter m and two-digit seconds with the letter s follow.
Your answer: 11h52
